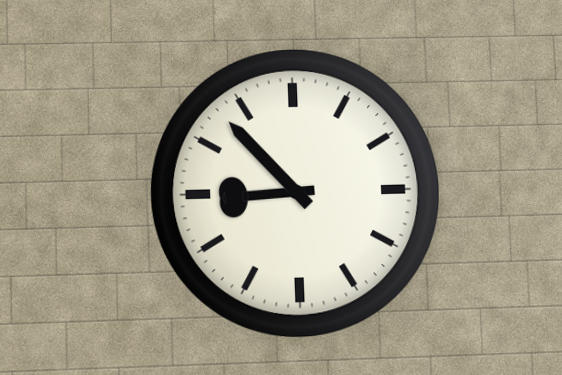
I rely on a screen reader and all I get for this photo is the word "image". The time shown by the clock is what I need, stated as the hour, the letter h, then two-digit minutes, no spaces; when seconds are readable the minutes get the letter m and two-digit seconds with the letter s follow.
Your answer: 8h53
